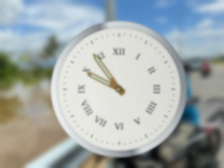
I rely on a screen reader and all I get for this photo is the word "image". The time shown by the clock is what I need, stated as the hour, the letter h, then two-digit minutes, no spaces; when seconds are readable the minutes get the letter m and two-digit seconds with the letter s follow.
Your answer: 9h54
